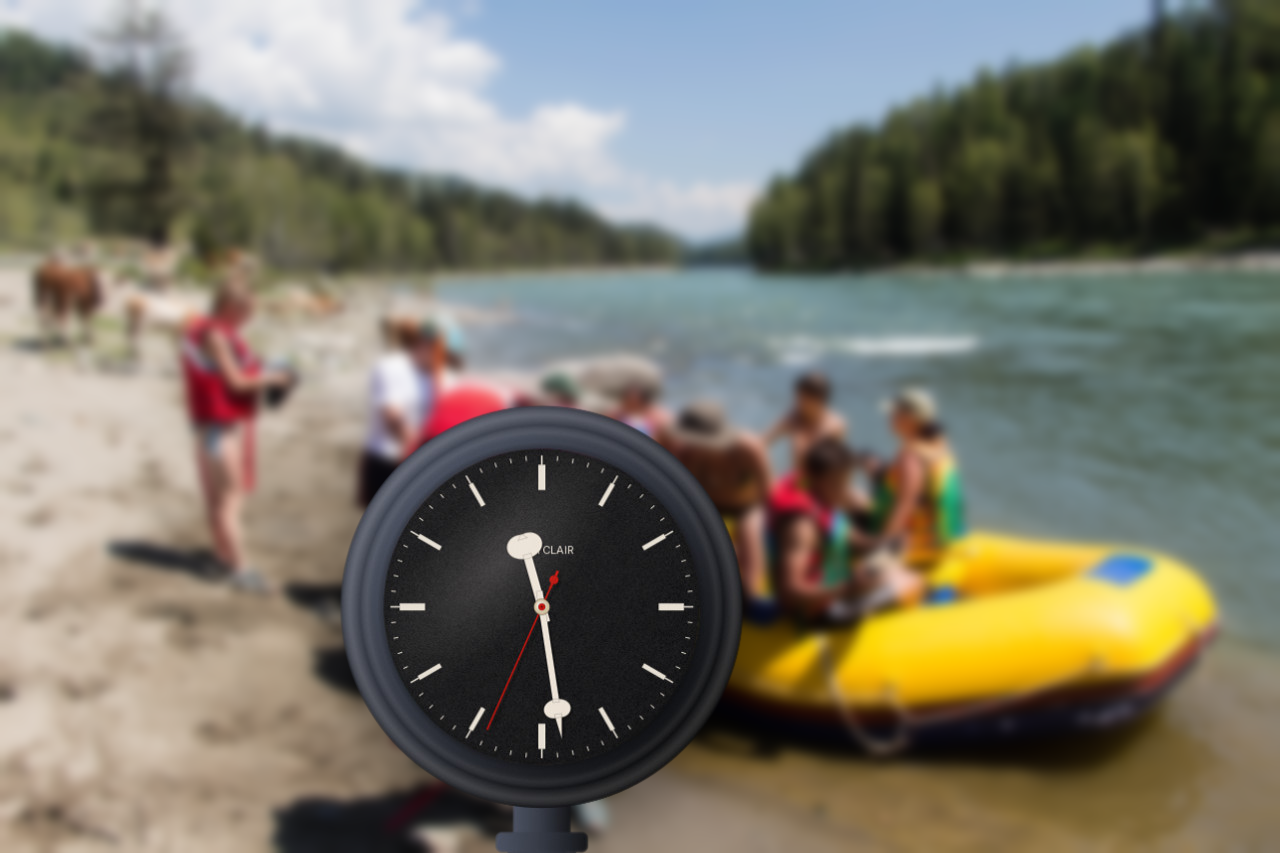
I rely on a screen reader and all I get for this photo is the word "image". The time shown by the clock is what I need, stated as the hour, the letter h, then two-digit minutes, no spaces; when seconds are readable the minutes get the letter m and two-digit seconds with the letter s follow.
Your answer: 11h28m34s
